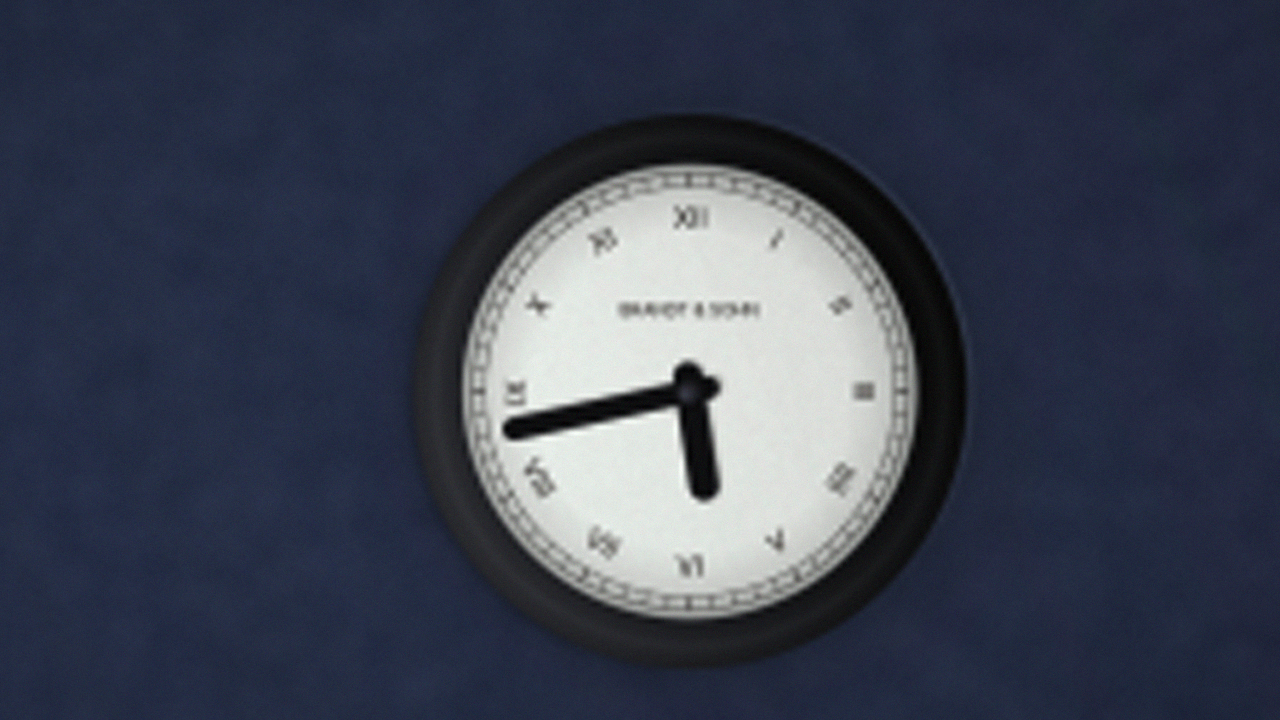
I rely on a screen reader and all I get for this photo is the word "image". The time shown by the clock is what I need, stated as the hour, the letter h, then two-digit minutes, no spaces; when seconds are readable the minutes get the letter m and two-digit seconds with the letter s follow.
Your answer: 5h43
